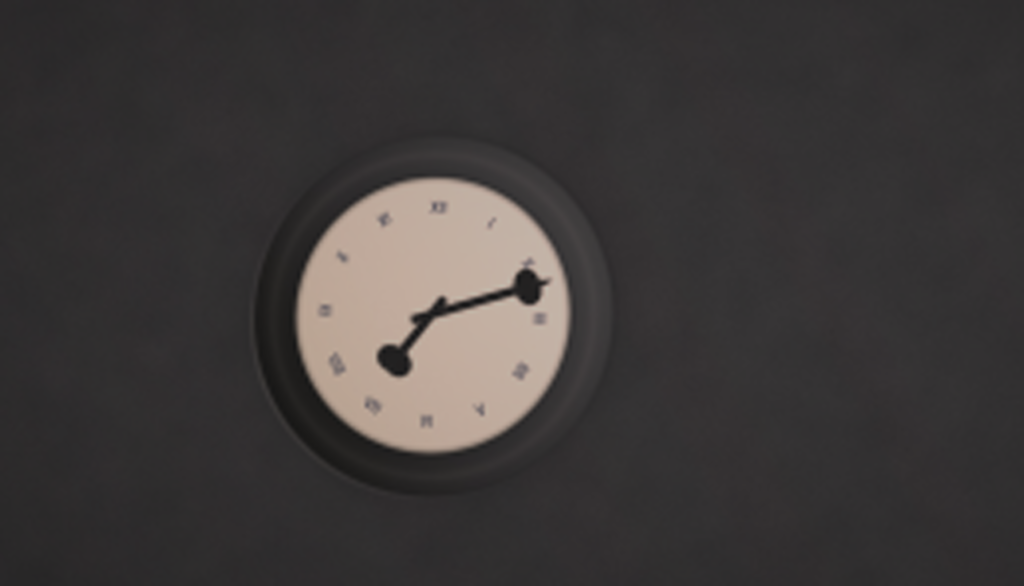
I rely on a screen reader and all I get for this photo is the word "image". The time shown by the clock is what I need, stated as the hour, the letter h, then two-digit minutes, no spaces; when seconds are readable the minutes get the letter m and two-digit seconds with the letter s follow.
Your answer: 7h12
